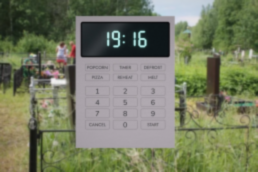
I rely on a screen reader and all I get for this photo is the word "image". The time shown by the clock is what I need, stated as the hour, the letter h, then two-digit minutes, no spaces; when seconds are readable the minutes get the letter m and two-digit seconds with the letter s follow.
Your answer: 19h16
